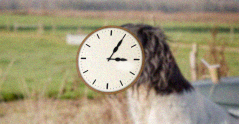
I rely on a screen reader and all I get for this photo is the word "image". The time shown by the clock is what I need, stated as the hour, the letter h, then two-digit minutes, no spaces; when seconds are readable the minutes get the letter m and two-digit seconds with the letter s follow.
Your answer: 3h05
